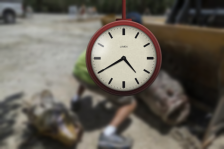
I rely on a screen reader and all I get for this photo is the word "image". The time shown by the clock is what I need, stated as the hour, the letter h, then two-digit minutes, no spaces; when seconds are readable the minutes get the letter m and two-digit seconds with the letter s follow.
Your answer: 4h40
